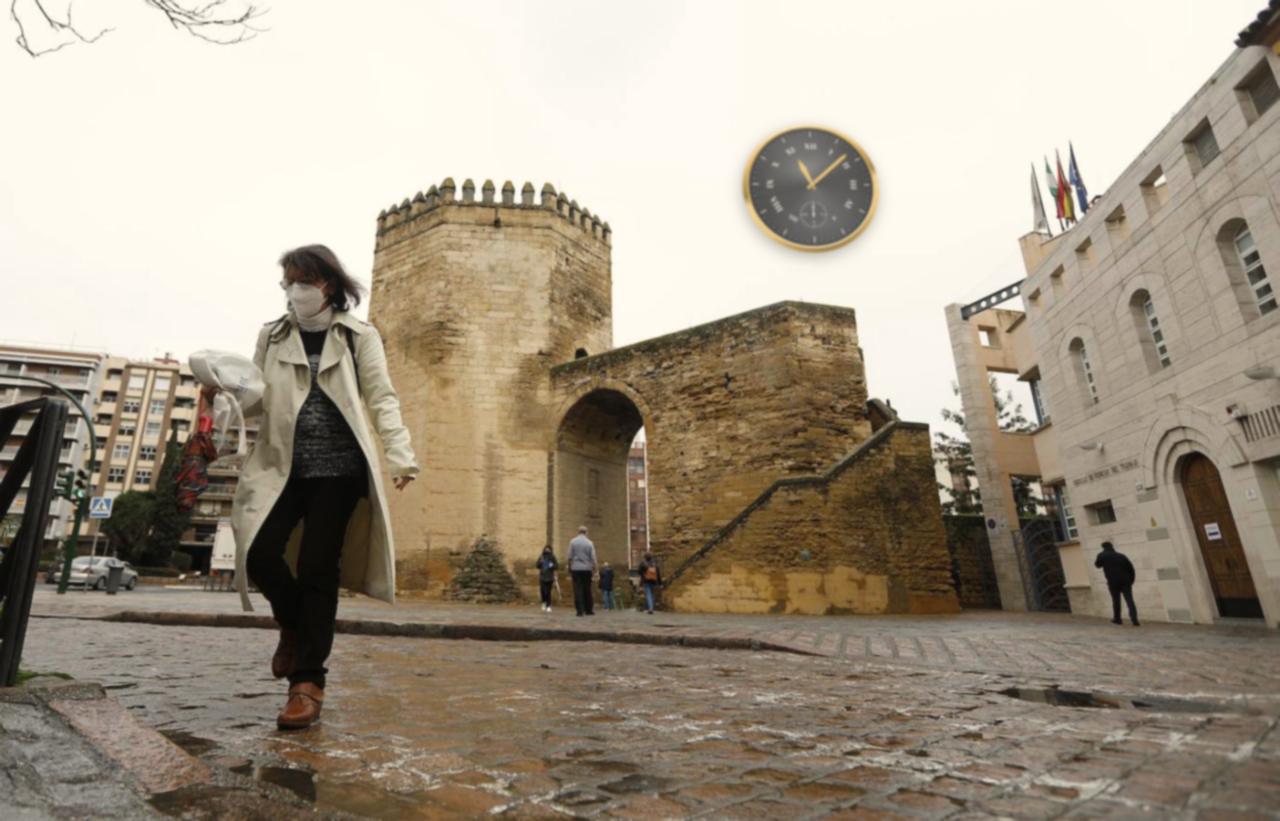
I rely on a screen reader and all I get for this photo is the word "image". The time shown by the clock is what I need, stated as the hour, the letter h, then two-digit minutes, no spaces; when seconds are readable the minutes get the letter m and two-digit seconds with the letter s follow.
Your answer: 11h08
